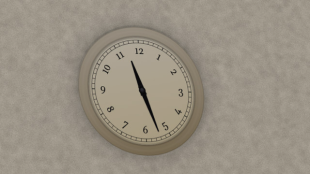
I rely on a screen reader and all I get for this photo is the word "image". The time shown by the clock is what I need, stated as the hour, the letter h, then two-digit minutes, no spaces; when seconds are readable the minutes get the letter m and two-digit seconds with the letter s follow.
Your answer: 11h27
